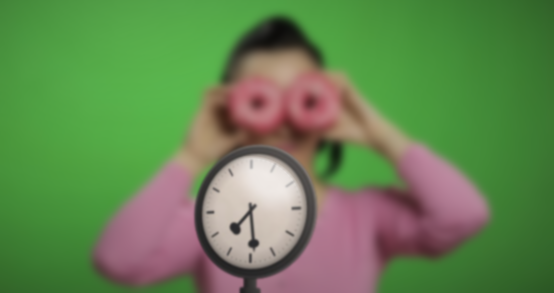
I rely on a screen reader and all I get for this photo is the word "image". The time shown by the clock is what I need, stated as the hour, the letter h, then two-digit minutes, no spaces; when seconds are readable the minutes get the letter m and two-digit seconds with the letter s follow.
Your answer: 7h29
